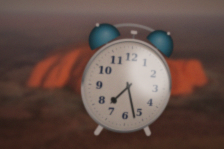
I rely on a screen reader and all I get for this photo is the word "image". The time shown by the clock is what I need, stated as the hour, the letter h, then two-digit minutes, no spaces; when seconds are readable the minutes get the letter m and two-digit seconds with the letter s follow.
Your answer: 7h27
